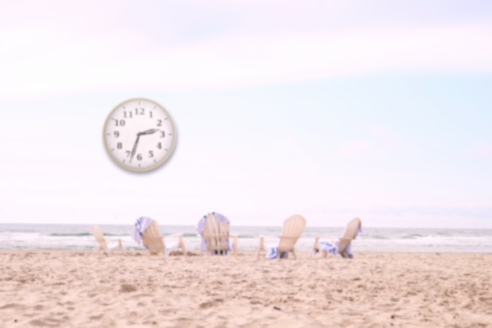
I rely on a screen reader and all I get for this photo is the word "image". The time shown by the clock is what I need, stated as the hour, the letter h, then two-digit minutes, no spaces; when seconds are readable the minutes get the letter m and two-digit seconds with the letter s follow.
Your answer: 2h33
